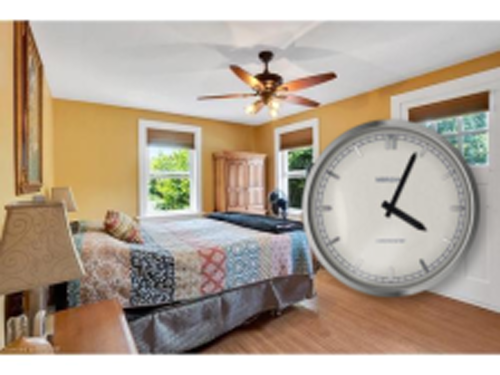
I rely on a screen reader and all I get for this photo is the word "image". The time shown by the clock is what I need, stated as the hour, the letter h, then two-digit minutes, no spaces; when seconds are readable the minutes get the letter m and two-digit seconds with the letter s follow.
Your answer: 4h04
